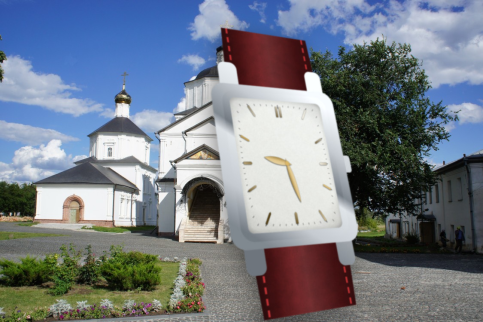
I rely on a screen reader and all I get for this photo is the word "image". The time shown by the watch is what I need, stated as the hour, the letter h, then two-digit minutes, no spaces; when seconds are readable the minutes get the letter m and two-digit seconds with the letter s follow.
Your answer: 9h28
